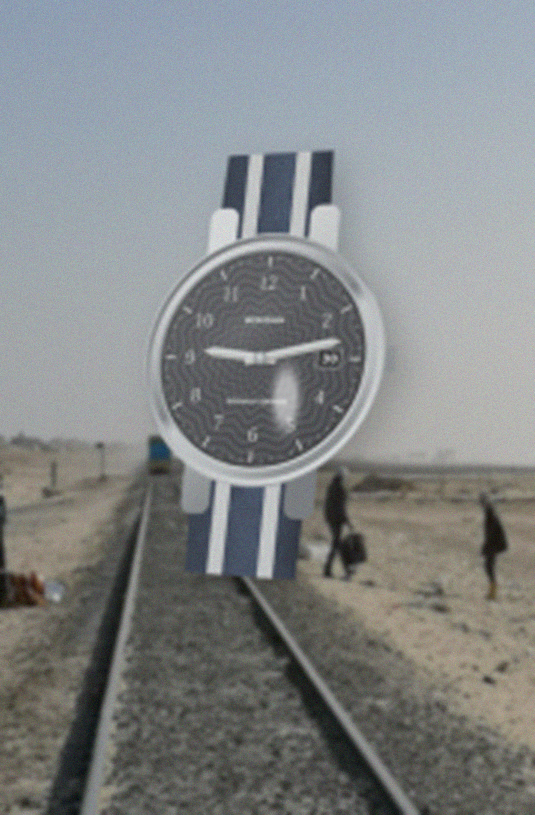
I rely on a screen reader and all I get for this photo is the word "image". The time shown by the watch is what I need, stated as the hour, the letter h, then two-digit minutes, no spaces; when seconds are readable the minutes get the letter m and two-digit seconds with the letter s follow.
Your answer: 9h13
